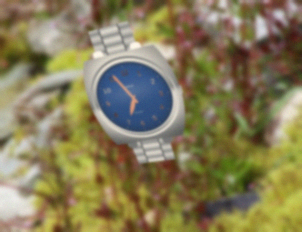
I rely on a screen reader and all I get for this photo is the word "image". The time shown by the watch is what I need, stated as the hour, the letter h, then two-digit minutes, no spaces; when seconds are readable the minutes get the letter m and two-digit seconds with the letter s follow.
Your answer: 6h56
